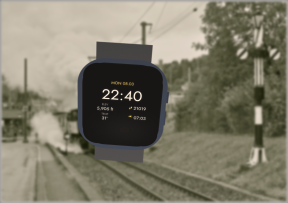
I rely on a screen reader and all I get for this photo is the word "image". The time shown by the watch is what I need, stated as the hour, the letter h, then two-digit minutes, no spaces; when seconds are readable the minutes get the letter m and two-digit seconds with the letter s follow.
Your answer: 22h40
